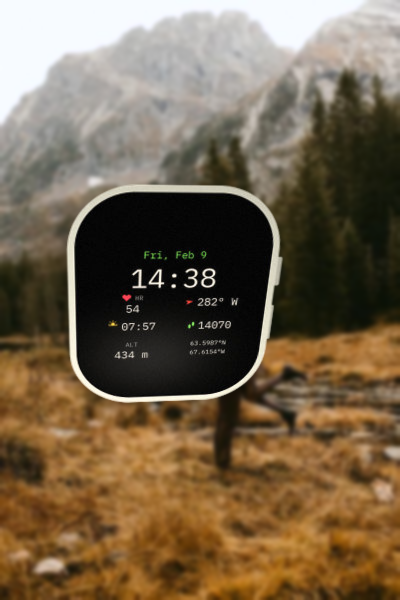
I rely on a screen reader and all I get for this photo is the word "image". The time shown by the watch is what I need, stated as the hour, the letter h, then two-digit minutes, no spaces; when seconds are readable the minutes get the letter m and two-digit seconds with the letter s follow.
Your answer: 14h38
